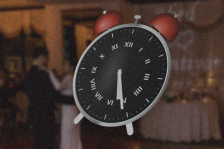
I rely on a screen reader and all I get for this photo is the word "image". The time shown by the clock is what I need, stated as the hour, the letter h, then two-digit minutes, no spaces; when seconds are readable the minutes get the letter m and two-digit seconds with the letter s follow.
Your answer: 5h26
